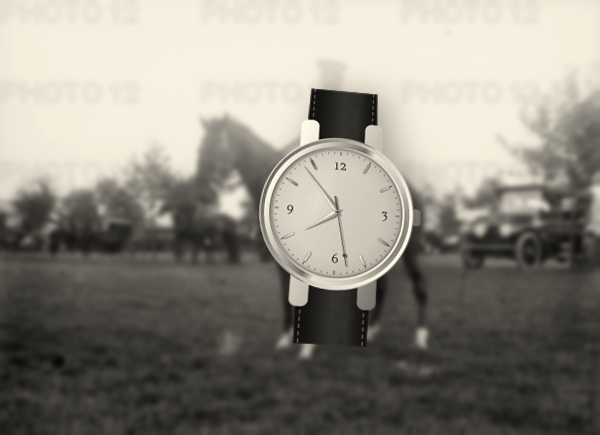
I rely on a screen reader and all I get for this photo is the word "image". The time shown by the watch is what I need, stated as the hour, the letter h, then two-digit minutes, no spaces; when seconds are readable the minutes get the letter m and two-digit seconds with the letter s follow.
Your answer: 7h53m28s
